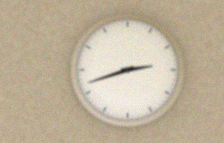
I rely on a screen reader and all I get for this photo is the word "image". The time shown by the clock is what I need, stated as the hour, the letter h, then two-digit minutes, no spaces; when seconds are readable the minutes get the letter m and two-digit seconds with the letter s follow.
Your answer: 2h42
